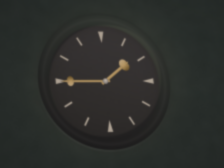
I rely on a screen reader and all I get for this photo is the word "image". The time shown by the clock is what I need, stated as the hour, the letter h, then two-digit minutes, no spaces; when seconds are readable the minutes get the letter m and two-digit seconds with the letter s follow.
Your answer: 1h45
